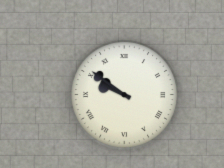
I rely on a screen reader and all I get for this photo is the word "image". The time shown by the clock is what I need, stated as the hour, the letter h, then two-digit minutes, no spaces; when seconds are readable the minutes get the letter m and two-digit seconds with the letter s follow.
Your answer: 9h51
